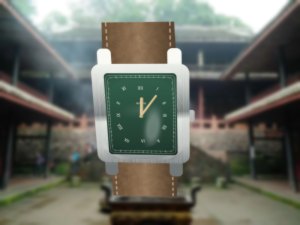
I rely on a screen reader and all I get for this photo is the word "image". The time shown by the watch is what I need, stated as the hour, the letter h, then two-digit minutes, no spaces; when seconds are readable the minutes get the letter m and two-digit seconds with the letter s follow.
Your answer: 12h06
